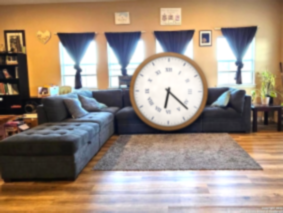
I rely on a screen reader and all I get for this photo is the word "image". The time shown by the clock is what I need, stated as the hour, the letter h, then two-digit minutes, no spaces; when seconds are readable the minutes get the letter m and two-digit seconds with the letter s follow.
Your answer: 6h22
